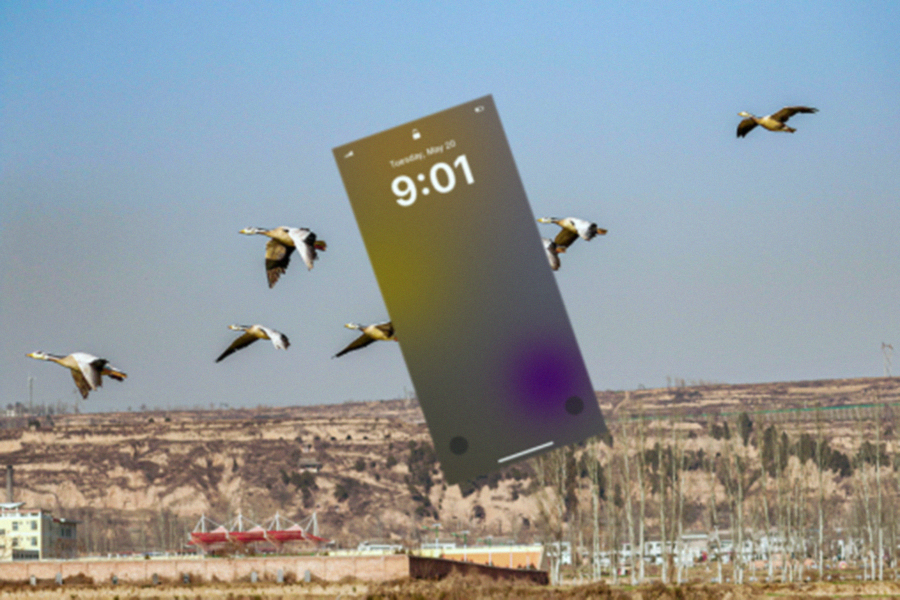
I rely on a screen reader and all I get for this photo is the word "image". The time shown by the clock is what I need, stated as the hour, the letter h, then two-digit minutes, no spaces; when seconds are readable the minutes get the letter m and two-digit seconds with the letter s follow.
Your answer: 9h01
